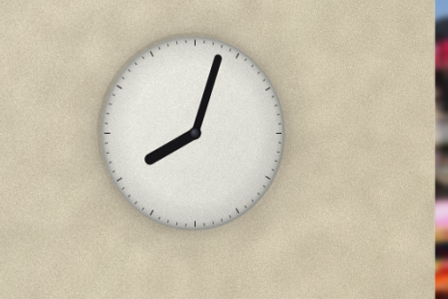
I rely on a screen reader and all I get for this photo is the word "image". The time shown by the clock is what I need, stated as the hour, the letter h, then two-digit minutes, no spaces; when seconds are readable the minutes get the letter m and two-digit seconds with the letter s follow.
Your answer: 8h03
